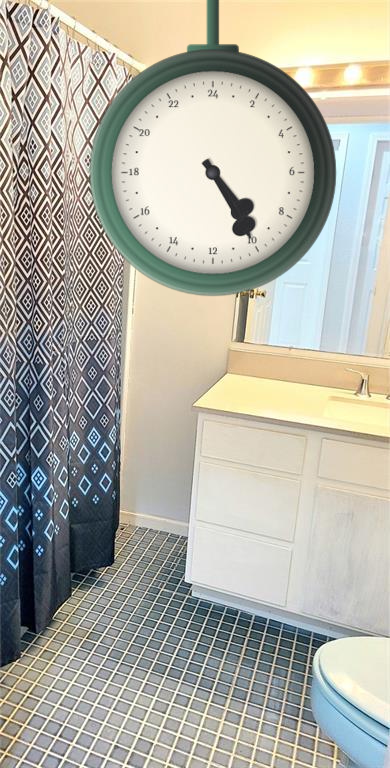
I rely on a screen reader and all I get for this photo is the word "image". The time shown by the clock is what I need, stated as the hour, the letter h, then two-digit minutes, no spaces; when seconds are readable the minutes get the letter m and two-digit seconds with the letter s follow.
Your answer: 9h25
